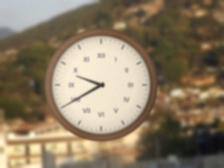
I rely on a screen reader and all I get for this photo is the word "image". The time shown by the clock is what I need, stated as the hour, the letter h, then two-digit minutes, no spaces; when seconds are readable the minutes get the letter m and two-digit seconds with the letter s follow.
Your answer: 9h40
